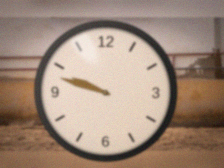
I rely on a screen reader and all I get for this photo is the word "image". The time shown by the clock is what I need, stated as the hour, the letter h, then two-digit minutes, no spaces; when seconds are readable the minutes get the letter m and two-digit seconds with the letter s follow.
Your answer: 9h48
